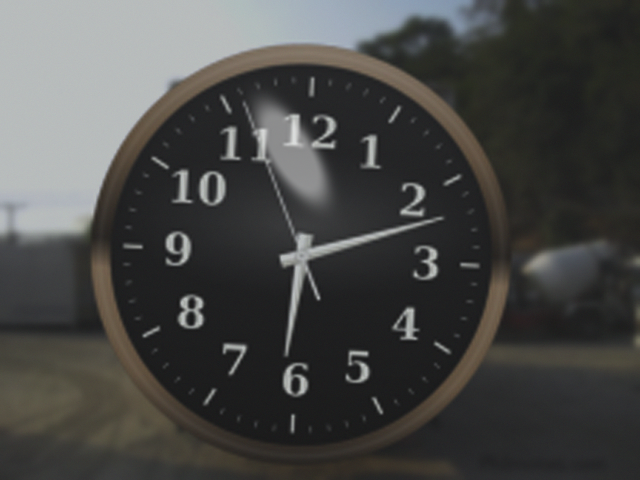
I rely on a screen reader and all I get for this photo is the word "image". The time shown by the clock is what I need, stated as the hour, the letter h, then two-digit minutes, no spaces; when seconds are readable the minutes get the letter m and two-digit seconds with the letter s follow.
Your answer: 6h11m56s
